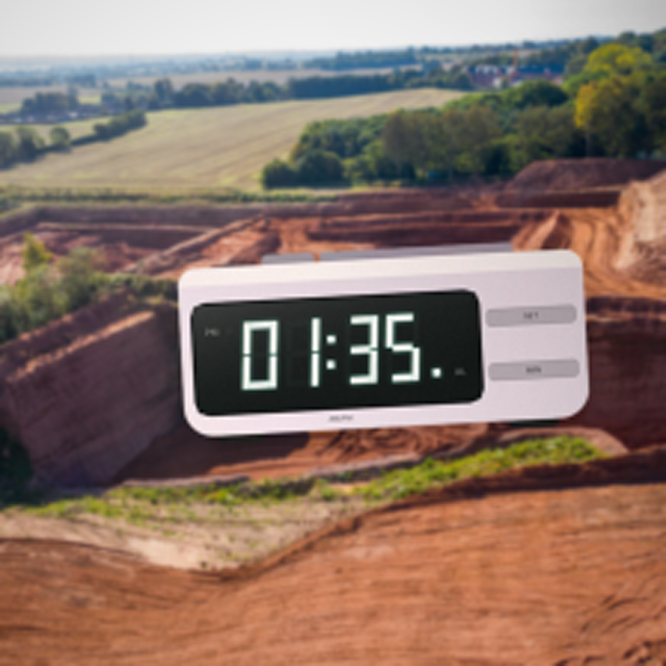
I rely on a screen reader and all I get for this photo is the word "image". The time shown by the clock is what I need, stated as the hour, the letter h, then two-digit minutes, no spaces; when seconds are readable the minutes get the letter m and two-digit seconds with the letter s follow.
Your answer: 1h35
